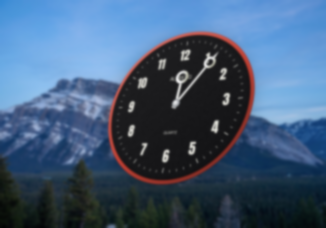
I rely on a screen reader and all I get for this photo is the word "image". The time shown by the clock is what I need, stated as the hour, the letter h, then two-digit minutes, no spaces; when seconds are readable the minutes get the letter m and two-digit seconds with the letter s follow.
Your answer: 12h06
